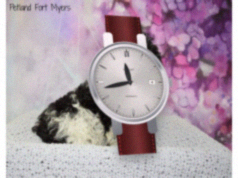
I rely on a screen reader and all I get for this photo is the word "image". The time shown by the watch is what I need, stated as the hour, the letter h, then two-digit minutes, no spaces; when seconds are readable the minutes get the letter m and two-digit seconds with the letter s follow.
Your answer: 11h43
